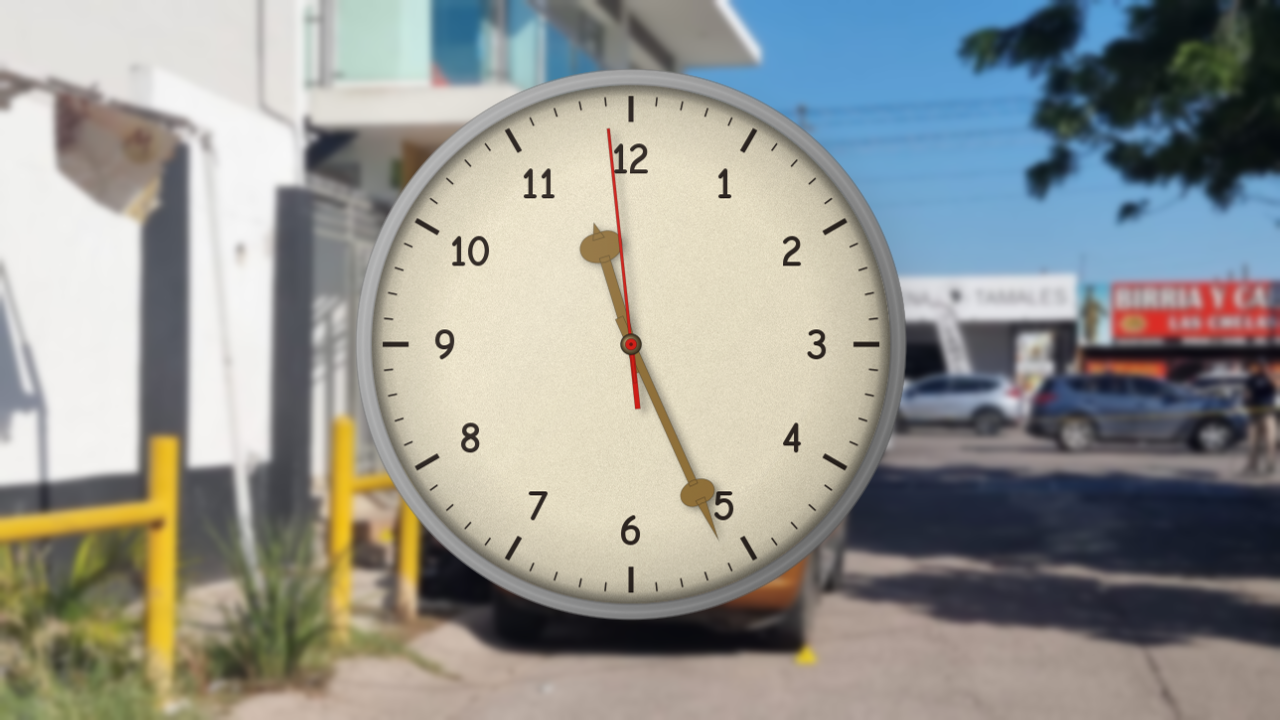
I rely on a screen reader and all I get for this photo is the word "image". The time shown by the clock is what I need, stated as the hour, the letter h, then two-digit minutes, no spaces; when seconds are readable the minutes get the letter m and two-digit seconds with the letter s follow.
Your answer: 11h25m59s
